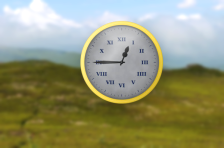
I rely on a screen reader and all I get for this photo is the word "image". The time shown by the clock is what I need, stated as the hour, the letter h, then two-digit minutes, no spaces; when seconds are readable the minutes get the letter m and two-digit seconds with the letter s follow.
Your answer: 12h45
